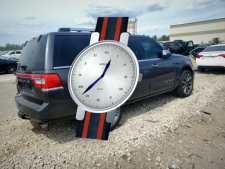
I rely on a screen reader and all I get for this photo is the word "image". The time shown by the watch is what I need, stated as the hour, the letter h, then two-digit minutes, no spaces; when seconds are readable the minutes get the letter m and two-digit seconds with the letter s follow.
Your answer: 12h37
